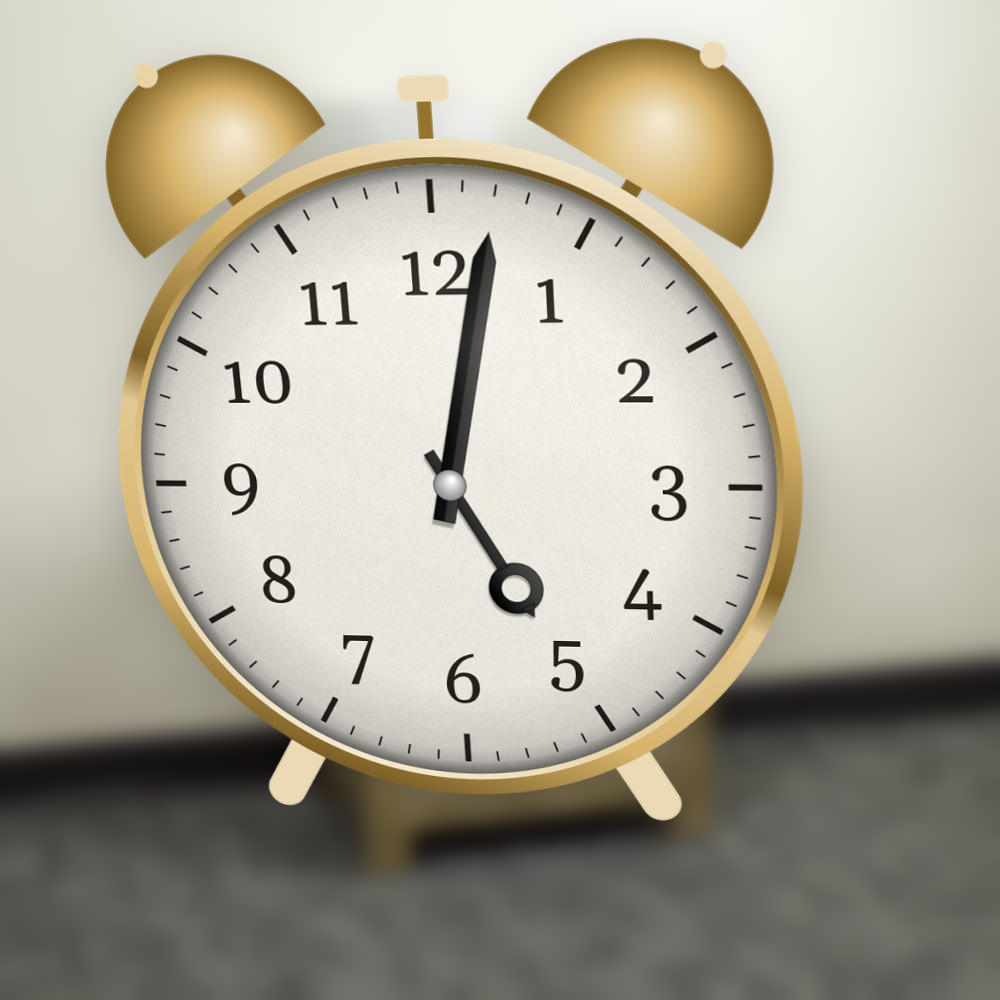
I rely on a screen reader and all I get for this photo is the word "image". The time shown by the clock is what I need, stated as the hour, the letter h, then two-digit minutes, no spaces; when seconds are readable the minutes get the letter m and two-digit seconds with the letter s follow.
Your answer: 5h02
